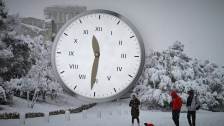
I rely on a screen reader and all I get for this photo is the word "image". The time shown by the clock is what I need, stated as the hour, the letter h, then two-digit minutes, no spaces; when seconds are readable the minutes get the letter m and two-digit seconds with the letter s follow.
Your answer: 11h31
